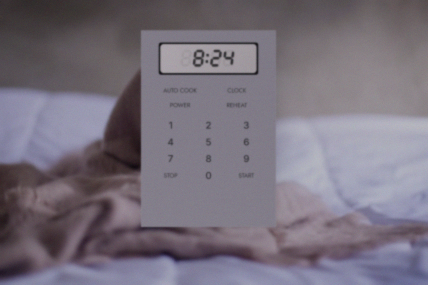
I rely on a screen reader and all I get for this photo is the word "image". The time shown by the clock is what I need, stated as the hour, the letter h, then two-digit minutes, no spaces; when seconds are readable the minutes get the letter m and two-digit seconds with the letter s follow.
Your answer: 8h24
